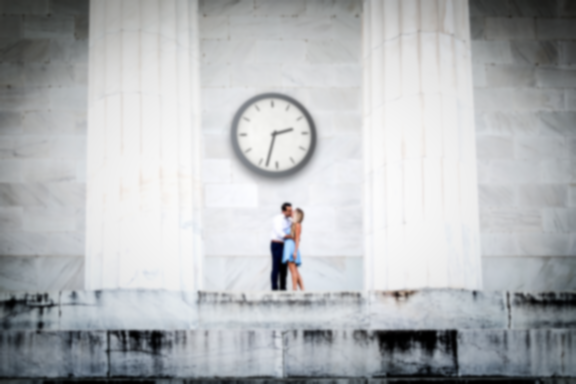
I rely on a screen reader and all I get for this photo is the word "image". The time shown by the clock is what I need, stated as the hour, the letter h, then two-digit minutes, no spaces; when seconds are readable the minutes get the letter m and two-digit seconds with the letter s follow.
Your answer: 2h33
